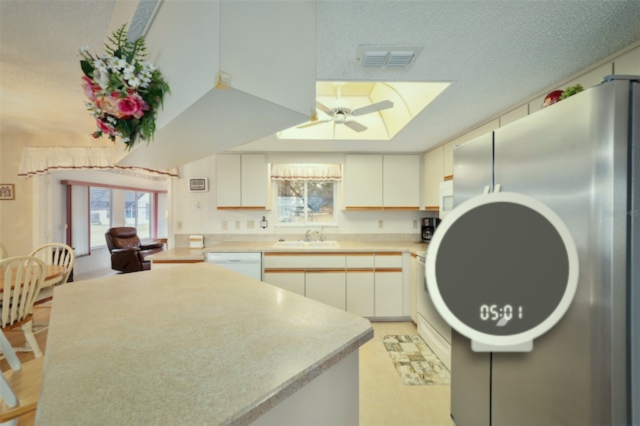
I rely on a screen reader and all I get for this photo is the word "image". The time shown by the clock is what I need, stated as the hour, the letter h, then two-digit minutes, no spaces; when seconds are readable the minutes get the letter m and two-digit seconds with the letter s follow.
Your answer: 5h01
